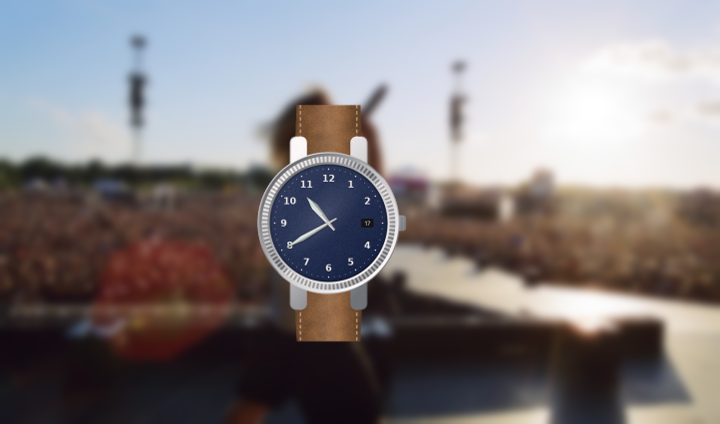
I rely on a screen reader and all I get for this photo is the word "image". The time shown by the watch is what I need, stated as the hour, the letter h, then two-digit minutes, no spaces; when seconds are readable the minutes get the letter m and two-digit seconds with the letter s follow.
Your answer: 10h40
